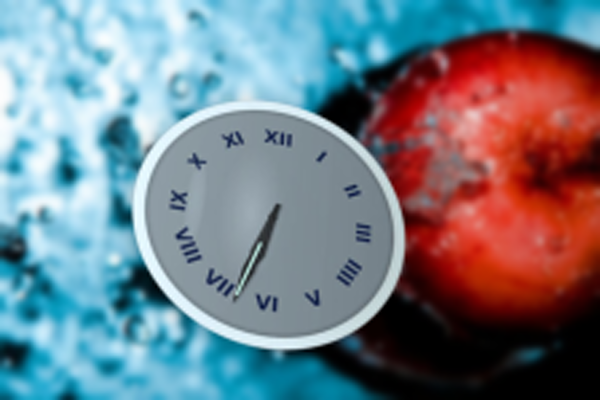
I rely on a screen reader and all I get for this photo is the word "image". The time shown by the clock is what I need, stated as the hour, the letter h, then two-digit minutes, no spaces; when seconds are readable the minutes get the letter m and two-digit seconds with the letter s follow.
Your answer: 6h33
